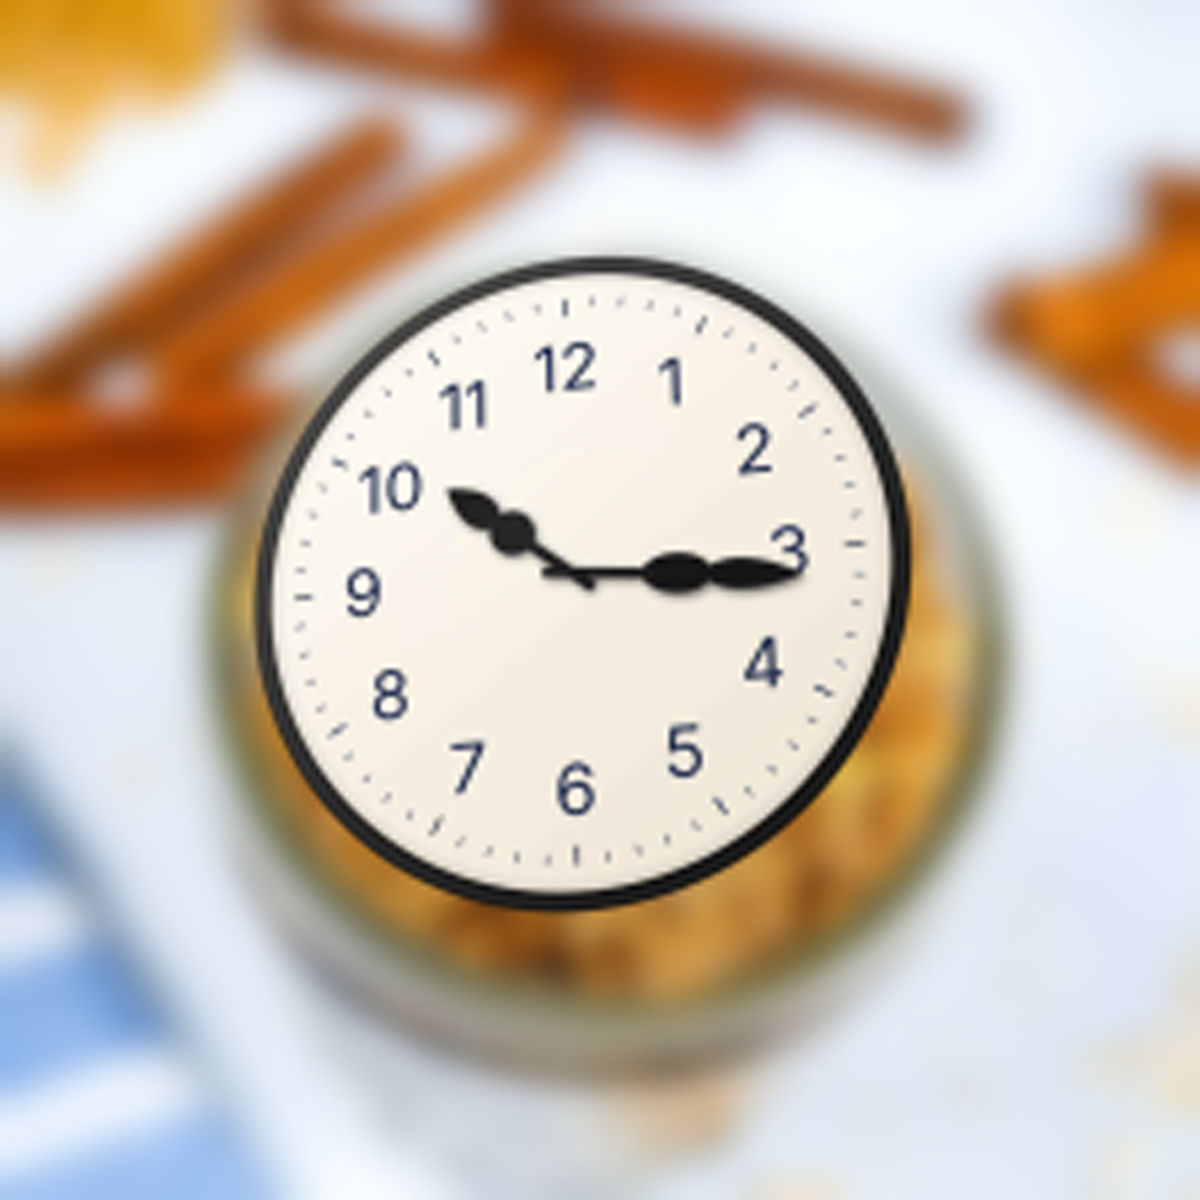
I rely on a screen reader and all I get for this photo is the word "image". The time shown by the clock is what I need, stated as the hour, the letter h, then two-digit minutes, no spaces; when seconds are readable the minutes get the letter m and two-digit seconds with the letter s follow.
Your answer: 10h16
